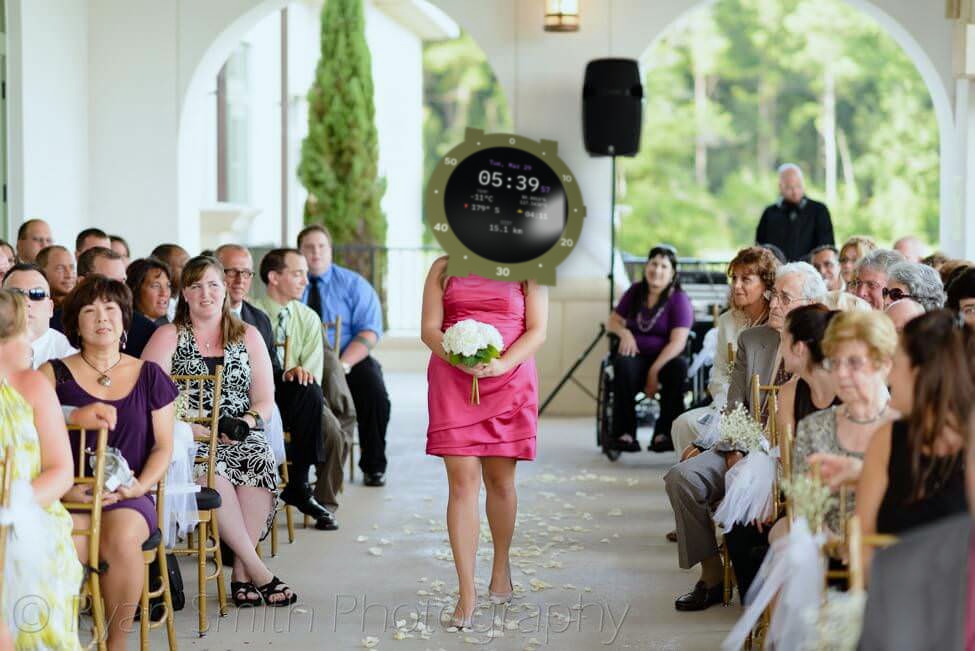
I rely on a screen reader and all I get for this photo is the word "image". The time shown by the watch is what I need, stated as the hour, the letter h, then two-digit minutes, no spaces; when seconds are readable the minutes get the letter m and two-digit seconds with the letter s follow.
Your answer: 5h39
